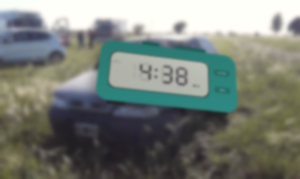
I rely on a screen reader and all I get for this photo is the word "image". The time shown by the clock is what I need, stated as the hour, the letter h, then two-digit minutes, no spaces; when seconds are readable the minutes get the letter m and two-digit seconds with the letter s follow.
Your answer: 4h38
